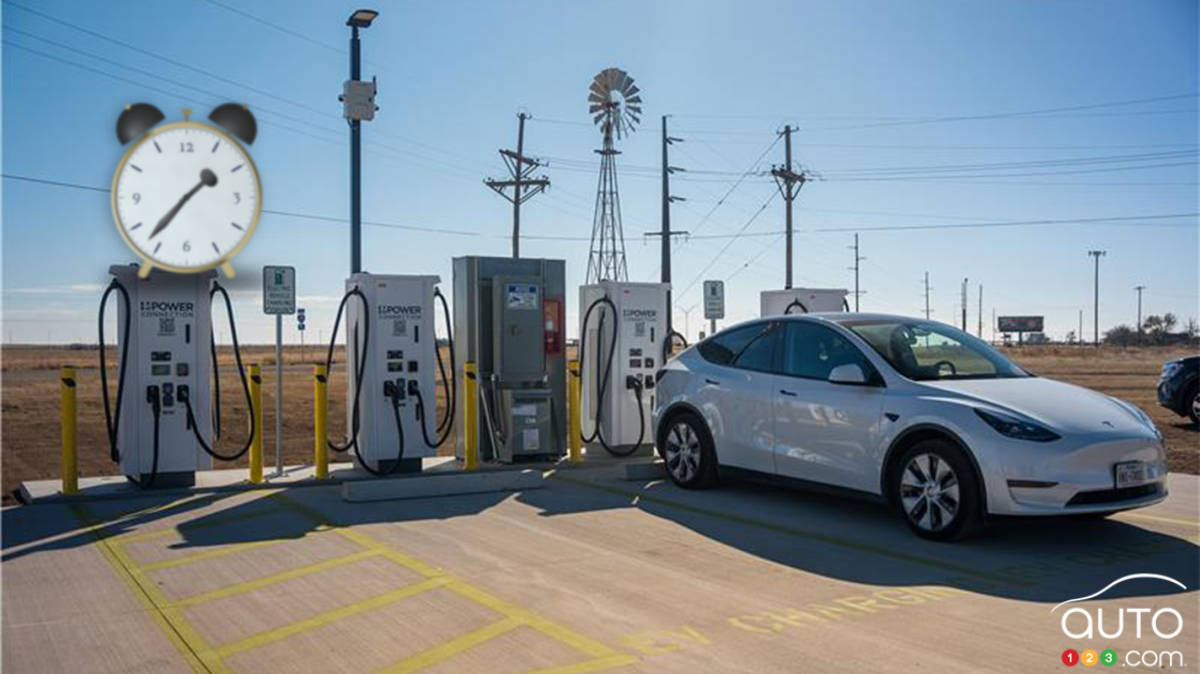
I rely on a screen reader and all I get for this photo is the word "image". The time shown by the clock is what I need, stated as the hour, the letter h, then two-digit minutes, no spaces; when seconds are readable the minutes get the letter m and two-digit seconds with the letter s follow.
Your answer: 1h37
